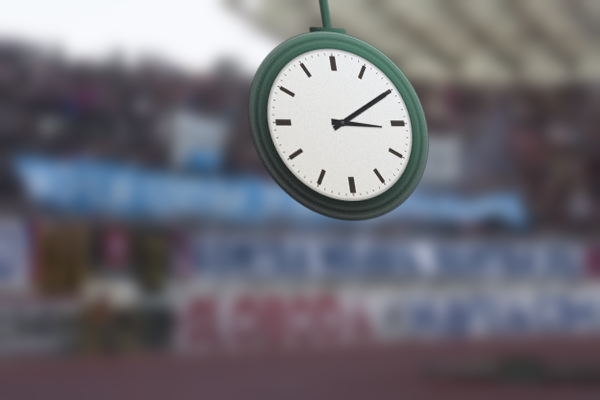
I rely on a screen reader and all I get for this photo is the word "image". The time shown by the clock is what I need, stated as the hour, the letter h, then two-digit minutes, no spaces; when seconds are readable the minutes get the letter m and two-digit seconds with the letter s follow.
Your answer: 3h10
